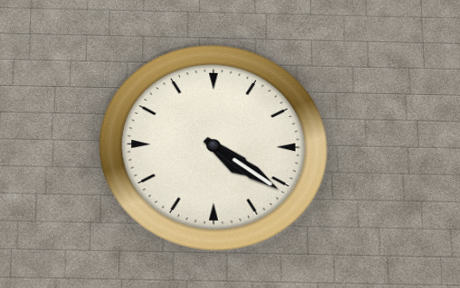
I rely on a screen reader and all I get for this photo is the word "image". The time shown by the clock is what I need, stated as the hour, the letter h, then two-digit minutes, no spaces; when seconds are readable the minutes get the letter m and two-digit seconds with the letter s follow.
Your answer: 4h21
